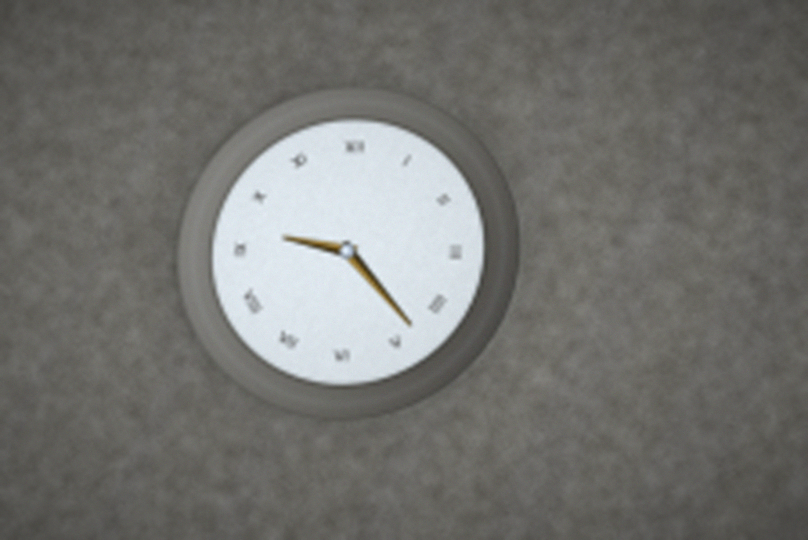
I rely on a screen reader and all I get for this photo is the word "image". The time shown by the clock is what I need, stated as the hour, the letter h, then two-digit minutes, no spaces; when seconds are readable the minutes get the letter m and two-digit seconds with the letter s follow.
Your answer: 9h23
